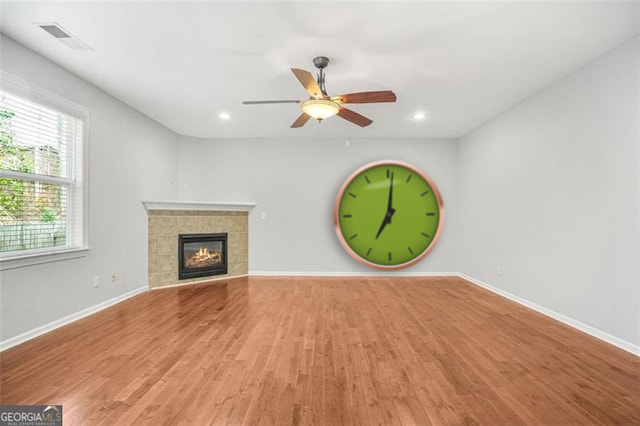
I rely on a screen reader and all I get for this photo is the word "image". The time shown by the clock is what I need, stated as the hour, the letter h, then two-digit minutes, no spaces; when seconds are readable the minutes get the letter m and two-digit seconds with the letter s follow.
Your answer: 7h01
